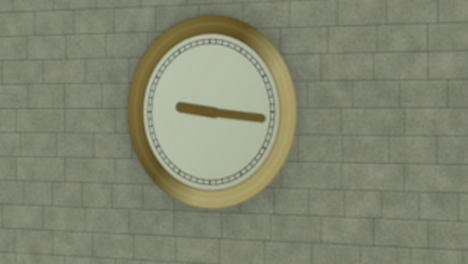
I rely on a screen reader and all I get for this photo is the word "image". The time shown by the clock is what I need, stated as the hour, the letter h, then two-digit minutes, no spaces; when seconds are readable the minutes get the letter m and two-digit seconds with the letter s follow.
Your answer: 9h16
